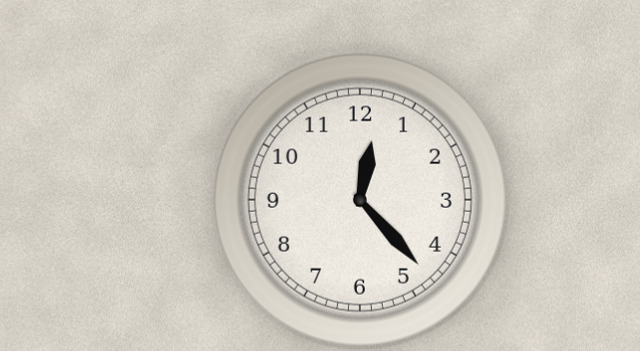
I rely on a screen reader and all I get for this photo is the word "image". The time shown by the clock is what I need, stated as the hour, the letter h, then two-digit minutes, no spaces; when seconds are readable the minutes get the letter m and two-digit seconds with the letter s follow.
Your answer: 12h23
